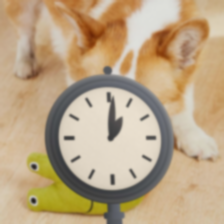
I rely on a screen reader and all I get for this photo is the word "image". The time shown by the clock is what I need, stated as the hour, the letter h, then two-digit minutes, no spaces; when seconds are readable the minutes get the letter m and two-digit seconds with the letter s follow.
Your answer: 1h01
